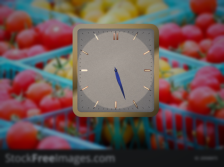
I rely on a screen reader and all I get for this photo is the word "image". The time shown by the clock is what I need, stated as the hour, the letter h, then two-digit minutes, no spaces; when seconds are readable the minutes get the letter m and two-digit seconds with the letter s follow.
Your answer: 5h27
